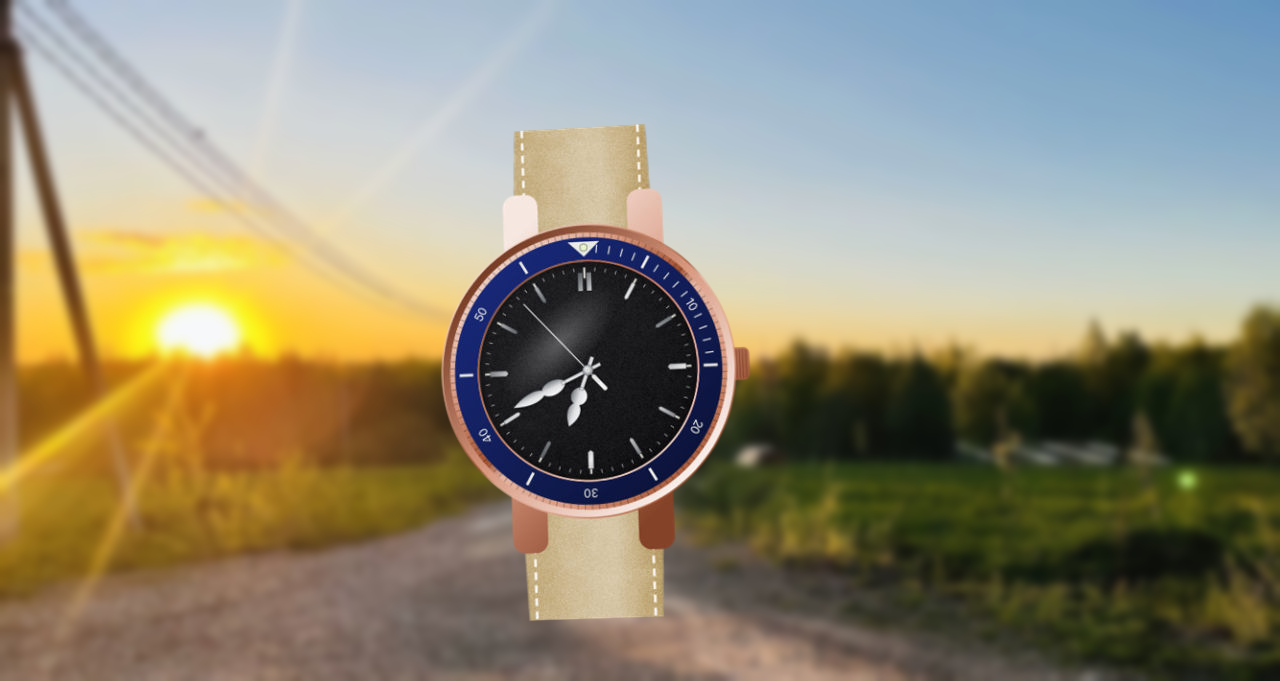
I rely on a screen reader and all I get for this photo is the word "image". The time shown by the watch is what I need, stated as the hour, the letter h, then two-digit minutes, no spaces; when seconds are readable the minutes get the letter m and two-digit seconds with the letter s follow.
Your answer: 6h40m53s
